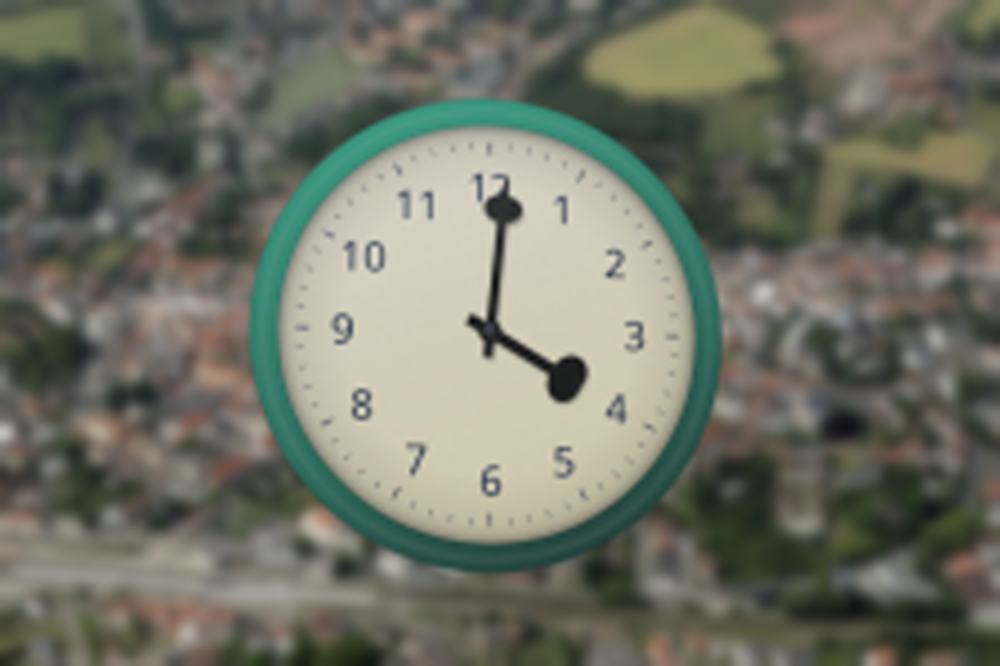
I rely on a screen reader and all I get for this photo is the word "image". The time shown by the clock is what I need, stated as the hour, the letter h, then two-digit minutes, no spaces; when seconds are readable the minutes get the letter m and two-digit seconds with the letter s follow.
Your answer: 4h01
